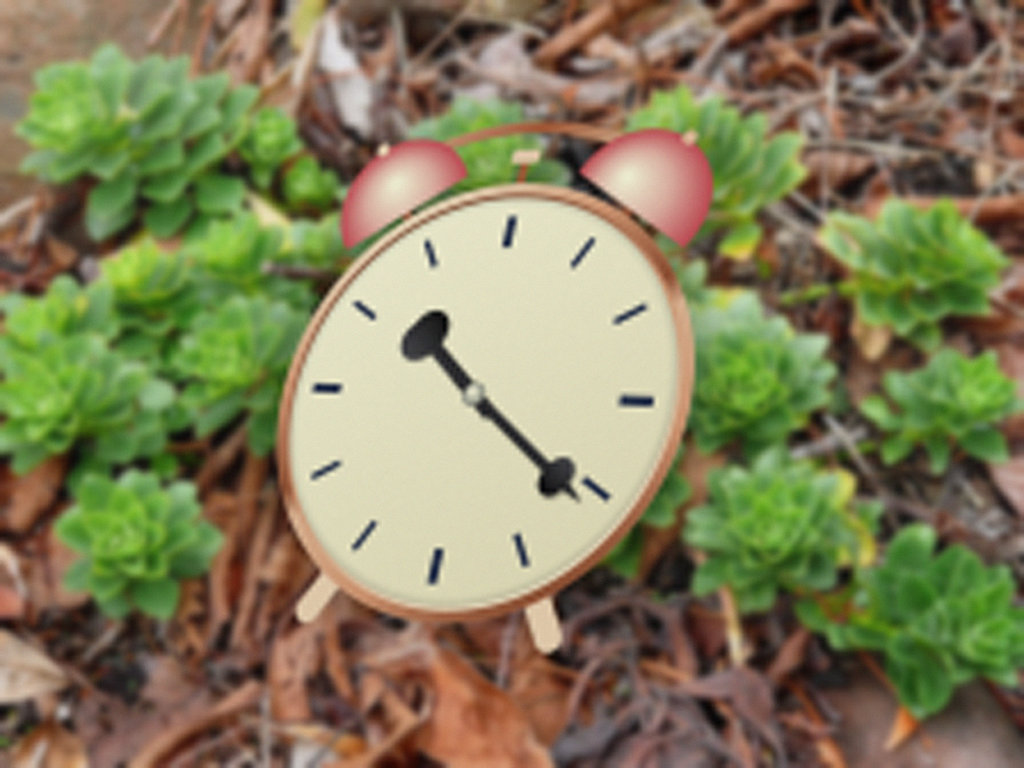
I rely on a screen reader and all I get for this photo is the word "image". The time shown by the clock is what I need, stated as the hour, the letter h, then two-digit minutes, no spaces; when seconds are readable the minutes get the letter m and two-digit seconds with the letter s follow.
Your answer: 10h21
